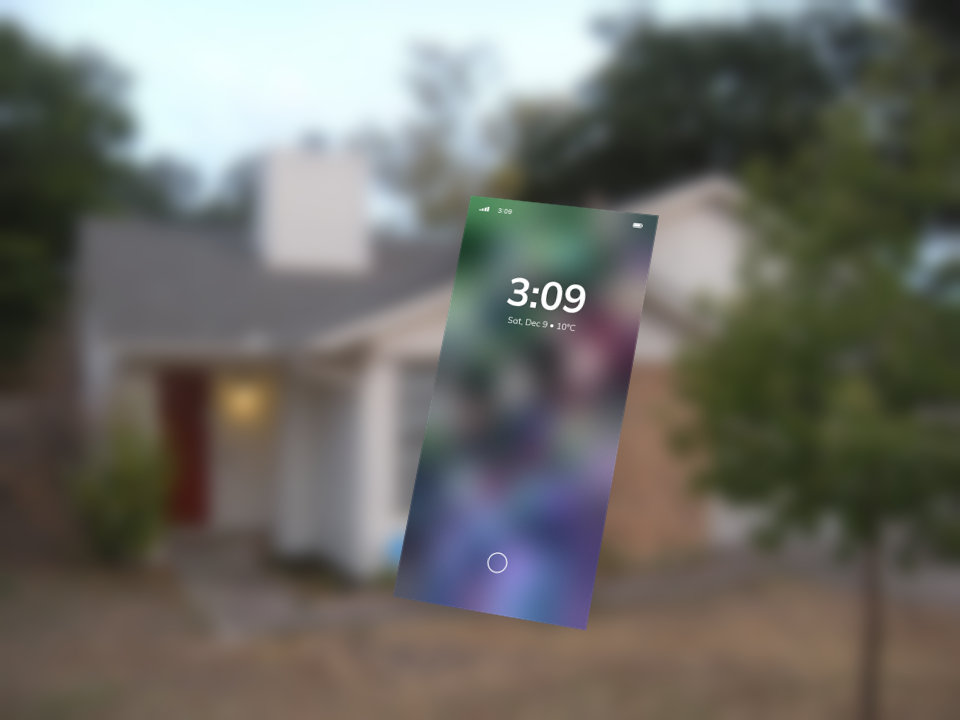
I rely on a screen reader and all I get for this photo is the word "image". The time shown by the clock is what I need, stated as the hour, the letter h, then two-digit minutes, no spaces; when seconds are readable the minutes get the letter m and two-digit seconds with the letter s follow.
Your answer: 3h09
